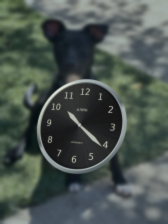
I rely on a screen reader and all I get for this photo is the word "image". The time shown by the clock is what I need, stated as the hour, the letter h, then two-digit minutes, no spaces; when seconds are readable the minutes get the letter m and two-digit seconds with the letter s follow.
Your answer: 10h21
